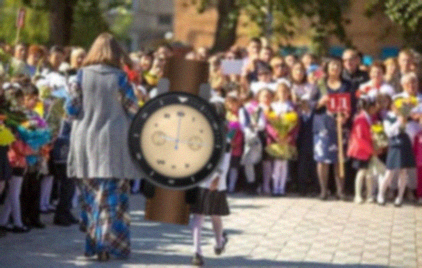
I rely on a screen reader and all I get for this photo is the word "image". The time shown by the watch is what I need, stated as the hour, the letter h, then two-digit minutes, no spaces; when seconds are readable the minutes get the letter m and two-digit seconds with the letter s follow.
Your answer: 9h15
